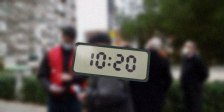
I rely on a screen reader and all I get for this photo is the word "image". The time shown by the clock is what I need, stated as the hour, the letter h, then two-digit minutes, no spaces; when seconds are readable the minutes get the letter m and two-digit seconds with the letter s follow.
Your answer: 10h20
